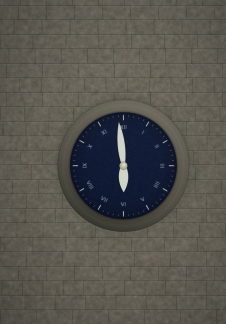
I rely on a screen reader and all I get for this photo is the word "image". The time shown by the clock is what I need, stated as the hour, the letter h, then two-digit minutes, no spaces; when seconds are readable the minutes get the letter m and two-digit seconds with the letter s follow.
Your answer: 5h59
